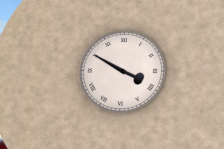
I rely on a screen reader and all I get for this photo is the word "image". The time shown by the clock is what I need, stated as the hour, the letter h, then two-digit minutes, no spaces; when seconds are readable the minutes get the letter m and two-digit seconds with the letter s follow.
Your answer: 3h50
